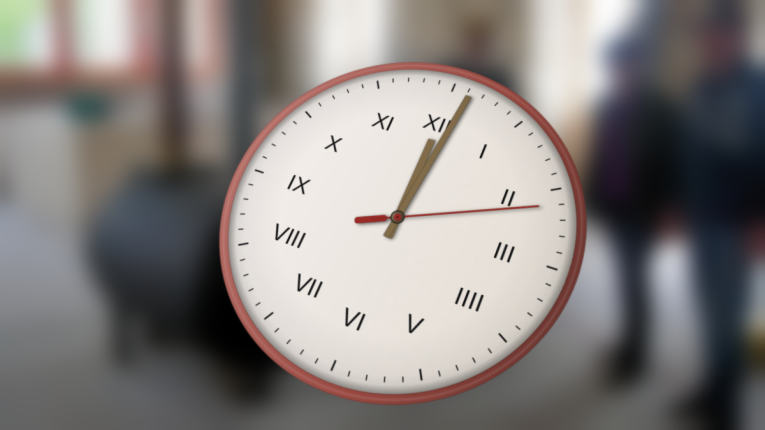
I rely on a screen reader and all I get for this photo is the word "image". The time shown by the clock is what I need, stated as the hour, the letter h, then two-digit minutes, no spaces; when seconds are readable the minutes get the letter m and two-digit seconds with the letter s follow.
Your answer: 12h01m11s
